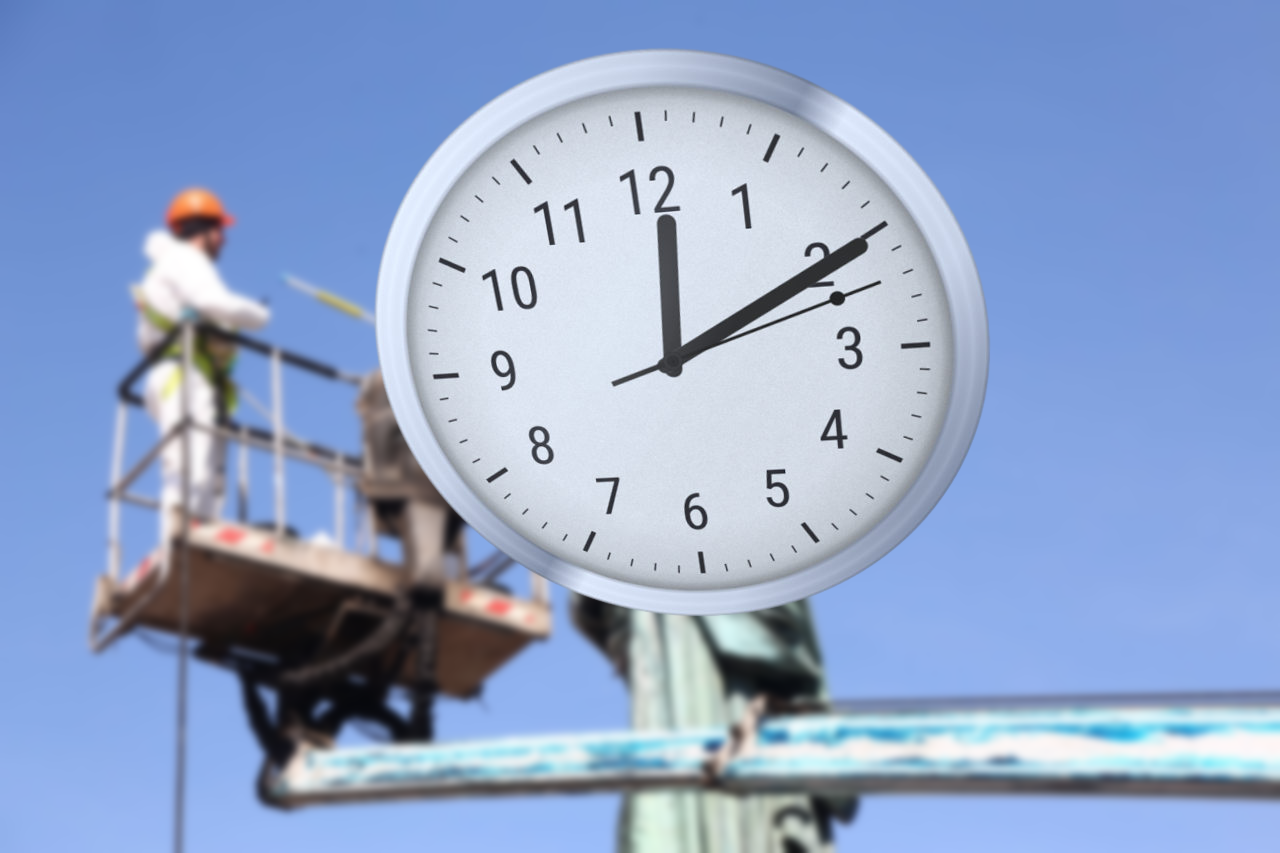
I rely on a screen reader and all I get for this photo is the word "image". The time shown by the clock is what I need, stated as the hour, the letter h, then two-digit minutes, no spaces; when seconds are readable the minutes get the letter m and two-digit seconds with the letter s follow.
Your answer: 12h10m12s
